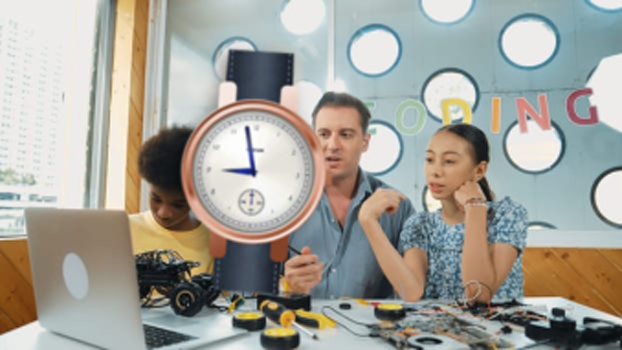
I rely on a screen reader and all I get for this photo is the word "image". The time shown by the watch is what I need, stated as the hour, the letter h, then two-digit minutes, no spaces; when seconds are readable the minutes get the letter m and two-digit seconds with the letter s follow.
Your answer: 8h58
